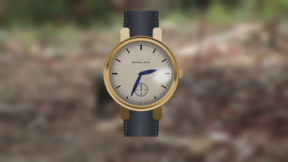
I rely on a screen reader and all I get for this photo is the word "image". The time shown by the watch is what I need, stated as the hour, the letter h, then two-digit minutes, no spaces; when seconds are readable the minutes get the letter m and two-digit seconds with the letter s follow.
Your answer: 2h34
